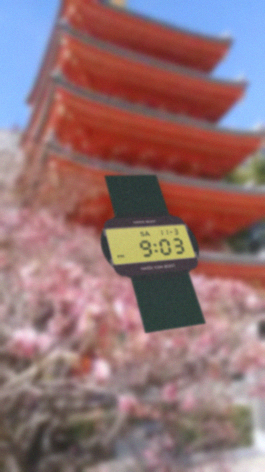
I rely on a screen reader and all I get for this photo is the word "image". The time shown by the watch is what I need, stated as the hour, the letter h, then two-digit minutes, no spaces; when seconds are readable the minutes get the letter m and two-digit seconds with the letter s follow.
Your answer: 9h03
